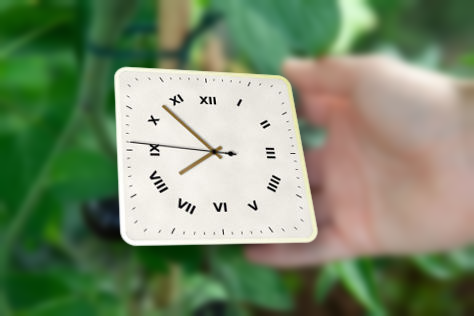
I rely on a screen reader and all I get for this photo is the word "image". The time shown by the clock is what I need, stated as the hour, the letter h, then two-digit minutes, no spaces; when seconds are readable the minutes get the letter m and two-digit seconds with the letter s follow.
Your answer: 7h52m46s
